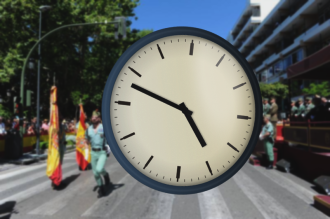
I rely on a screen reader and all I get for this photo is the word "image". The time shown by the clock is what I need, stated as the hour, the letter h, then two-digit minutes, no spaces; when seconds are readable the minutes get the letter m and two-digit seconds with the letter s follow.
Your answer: 4h48
